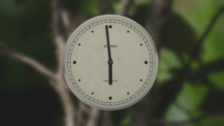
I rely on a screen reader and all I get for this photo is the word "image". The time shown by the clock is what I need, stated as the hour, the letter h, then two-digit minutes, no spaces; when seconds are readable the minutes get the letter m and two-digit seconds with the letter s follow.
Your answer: 5h59
